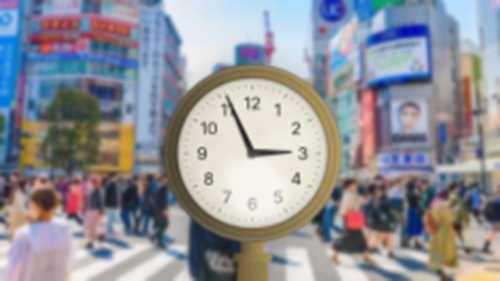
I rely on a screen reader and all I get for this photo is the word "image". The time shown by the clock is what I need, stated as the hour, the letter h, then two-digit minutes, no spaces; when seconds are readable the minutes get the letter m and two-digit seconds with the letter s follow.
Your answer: 2h56
